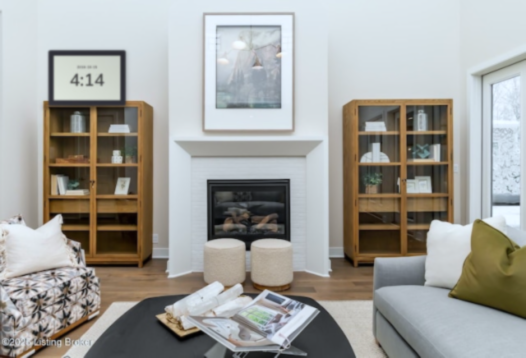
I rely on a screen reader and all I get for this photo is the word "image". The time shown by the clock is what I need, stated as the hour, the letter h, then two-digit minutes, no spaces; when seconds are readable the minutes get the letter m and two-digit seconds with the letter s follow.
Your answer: 4h14
